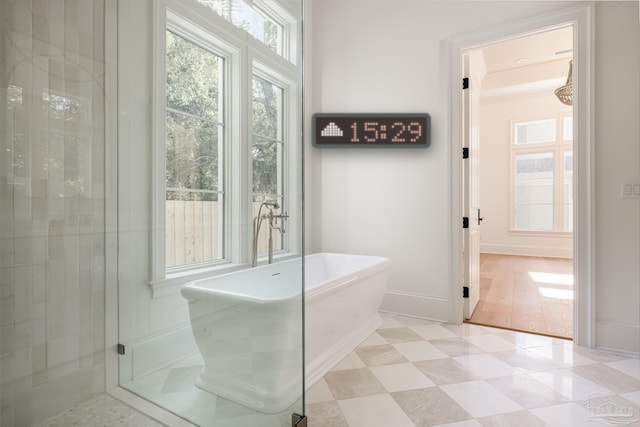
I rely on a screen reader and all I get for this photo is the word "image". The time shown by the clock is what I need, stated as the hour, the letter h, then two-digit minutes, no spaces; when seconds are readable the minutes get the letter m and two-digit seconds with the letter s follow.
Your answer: 15h29
